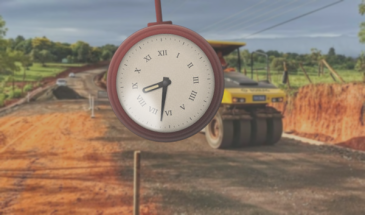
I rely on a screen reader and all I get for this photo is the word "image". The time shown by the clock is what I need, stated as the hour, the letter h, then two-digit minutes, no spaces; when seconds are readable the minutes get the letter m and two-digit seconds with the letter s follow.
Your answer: 8h32
